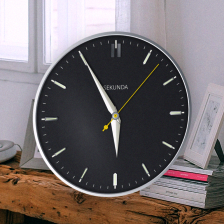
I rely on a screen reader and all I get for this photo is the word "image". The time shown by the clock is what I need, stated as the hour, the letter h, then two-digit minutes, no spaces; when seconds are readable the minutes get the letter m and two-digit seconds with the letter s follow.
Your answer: 5h55m07s
